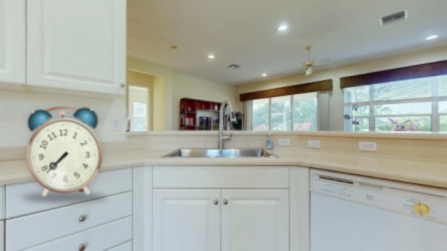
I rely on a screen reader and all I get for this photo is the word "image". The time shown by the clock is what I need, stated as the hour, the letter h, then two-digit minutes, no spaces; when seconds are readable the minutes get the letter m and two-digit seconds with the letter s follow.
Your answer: 7h38
